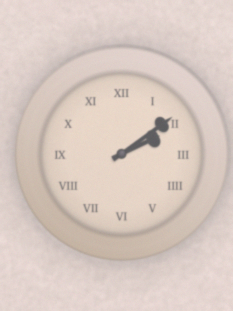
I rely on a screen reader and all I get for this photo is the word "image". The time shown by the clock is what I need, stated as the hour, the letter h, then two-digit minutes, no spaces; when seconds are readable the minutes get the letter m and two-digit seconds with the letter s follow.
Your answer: 2h09
